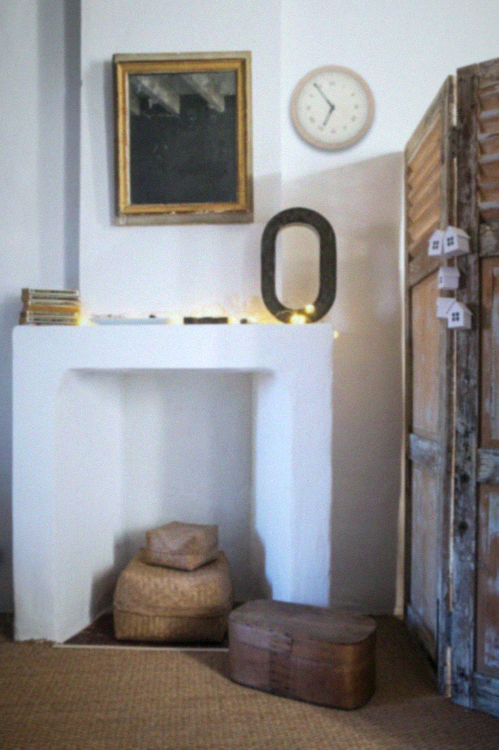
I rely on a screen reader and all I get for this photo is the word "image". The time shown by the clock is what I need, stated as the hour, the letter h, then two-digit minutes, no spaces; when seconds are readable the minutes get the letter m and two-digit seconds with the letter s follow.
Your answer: 6h54
